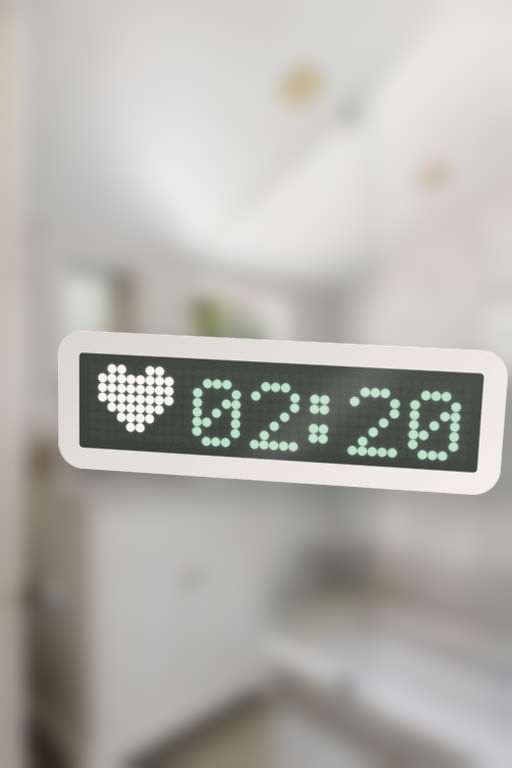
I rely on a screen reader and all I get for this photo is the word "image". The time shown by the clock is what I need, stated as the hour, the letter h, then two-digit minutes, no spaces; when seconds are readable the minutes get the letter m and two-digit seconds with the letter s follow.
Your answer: 2h20
